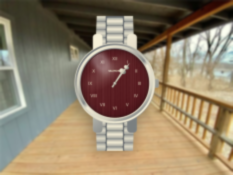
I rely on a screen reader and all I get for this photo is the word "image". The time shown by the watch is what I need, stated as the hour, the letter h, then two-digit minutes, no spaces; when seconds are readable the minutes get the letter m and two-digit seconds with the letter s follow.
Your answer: 1h06
